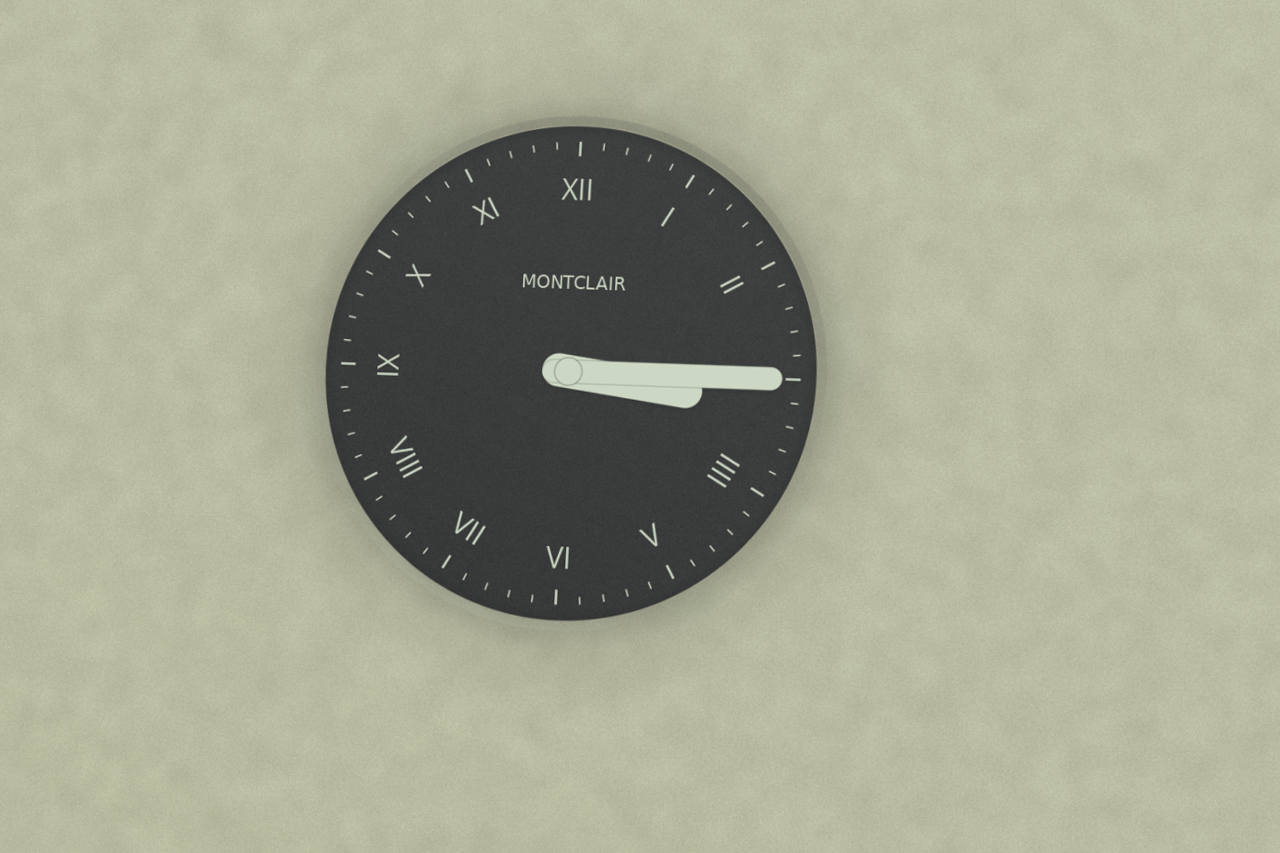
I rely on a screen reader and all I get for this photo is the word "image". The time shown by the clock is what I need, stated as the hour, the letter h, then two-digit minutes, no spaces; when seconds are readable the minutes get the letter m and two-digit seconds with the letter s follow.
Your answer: 3h15
